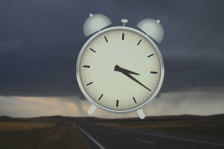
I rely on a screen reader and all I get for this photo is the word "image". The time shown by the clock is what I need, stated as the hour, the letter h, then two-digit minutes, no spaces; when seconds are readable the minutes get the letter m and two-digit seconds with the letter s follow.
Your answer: 3h20
